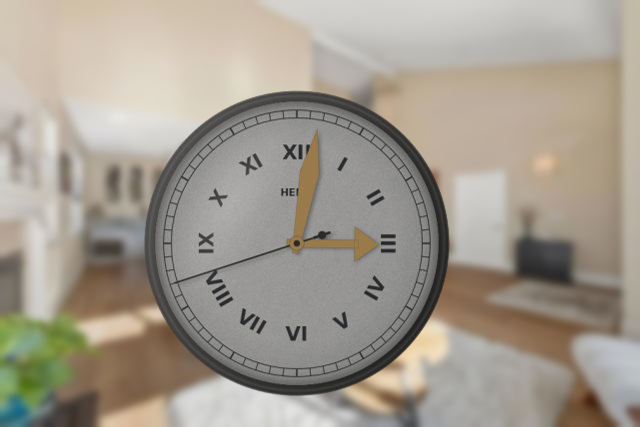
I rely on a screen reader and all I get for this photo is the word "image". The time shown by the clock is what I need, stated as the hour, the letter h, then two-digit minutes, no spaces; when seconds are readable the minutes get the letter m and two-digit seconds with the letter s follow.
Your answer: 3h01m42s
